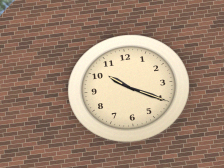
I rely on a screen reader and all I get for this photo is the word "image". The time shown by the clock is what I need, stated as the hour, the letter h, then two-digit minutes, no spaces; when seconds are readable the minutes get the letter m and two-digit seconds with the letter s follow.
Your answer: 10h20
